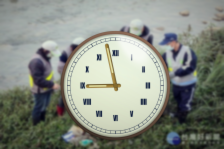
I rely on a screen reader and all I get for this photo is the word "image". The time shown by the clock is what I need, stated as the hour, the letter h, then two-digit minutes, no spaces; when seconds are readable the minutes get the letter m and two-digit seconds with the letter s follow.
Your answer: 8h58
